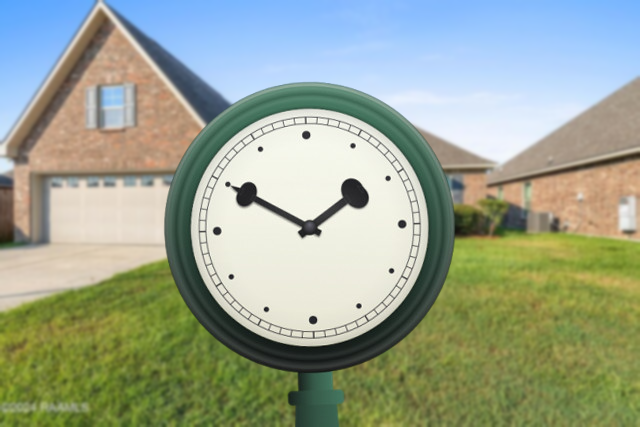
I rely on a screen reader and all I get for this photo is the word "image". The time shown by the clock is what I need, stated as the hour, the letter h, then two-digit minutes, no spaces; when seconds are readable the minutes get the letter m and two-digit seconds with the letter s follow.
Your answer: 1h50
